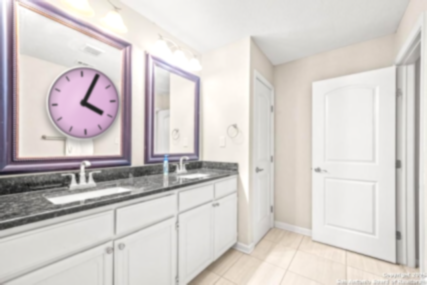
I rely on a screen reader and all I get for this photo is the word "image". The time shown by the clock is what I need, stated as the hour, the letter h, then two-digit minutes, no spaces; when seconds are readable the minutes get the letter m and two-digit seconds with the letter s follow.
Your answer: 4h05
